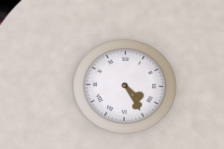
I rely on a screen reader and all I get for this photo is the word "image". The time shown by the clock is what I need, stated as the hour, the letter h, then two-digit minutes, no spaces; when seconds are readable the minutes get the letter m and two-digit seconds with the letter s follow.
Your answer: 4h25
